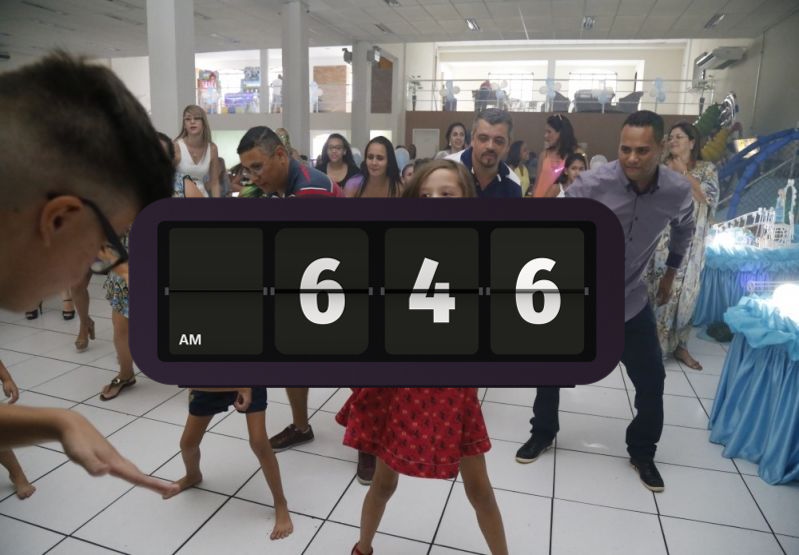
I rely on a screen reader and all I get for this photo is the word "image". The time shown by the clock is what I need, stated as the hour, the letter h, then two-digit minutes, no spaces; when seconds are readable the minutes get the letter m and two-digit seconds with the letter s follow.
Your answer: 6h46
